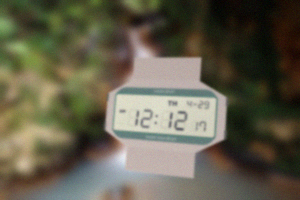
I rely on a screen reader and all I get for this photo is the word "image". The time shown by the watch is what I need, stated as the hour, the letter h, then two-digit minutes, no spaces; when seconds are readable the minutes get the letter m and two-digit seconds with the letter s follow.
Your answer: 12h12
